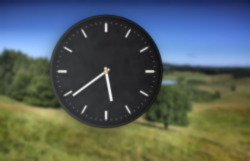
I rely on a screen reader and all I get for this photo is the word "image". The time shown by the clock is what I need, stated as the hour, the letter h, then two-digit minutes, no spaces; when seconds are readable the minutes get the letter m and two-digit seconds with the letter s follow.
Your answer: 5h39
